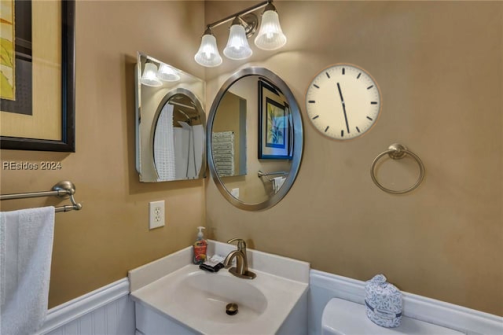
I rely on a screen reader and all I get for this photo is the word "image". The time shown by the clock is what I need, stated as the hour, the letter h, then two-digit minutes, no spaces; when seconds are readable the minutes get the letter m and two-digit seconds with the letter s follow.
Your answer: 11h28
